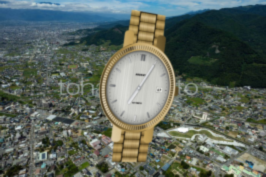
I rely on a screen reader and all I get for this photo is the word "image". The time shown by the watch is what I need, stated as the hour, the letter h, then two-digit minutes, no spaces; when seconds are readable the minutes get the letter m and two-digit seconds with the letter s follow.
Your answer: 7h05
